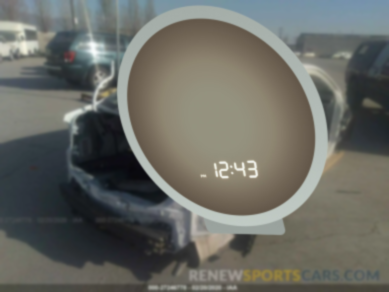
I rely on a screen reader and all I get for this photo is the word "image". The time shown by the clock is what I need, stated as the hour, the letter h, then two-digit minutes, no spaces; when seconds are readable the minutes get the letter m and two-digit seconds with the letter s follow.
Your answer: 12h43
